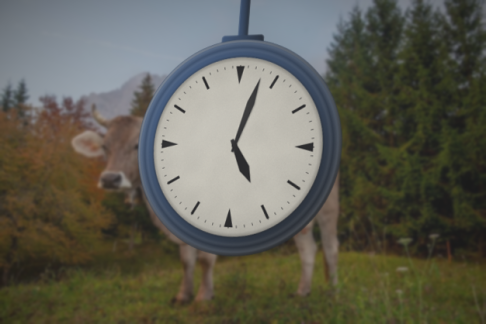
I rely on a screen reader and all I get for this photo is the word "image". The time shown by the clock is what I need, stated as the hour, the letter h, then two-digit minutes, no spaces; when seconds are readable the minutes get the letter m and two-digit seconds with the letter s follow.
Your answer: 5h03
